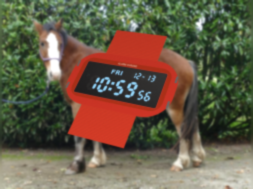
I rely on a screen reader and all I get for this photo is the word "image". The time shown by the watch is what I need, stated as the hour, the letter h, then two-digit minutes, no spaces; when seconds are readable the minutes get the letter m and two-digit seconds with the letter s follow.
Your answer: 10h59m56s
